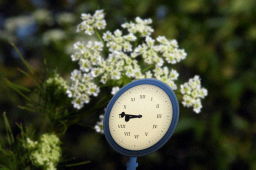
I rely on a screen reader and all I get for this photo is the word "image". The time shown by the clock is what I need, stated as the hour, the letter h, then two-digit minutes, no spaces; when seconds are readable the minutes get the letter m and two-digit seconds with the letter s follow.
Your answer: 8h46
